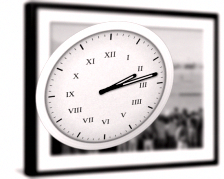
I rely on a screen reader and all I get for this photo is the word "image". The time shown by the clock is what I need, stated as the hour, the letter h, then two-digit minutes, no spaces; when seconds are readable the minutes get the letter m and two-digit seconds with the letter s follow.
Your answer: 2h13
